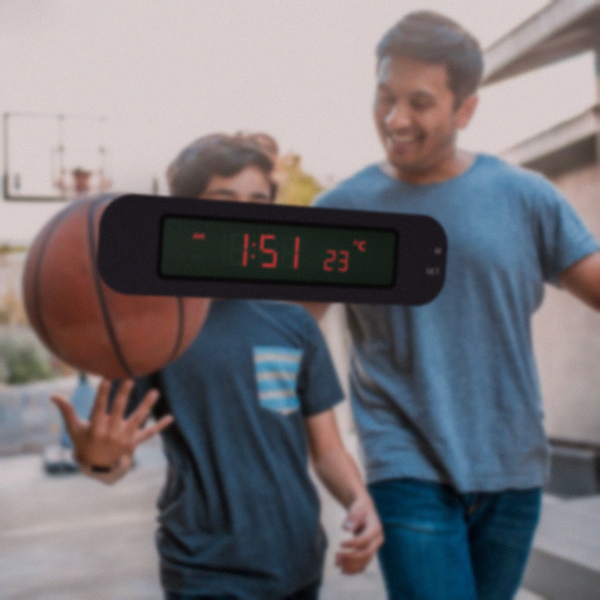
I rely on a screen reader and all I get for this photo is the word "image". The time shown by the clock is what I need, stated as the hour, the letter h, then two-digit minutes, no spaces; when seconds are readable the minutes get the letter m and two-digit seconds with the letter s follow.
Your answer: 1h51
